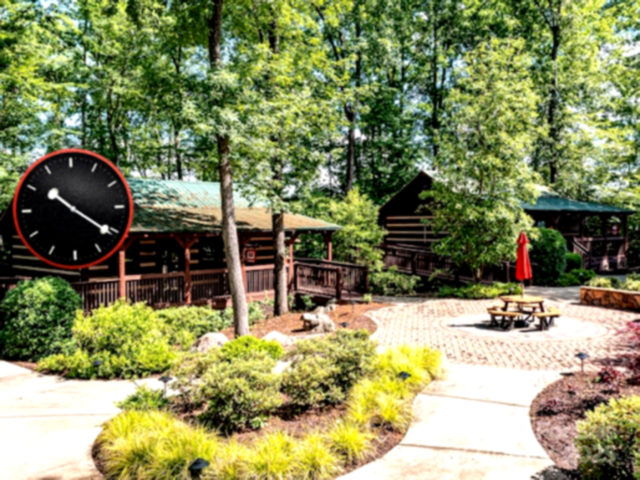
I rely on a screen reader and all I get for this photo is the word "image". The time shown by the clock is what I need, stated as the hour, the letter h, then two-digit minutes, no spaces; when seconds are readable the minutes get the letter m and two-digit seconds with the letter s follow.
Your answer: 10h21
